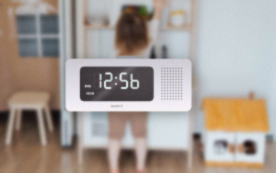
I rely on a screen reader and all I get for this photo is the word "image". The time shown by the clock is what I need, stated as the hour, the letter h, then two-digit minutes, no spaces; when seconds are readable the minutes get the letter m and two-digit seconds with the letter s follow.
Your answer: 12h56
